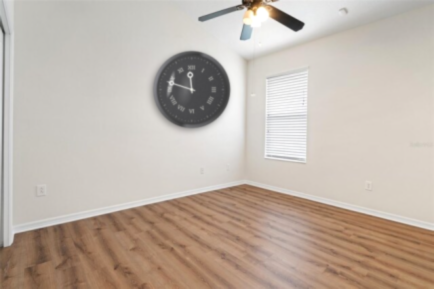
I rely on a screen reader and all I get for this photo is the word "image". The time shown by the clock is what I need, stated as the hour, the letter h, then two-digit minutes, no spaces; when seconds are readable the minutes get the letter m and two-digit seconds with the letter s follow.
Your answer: 11h48
